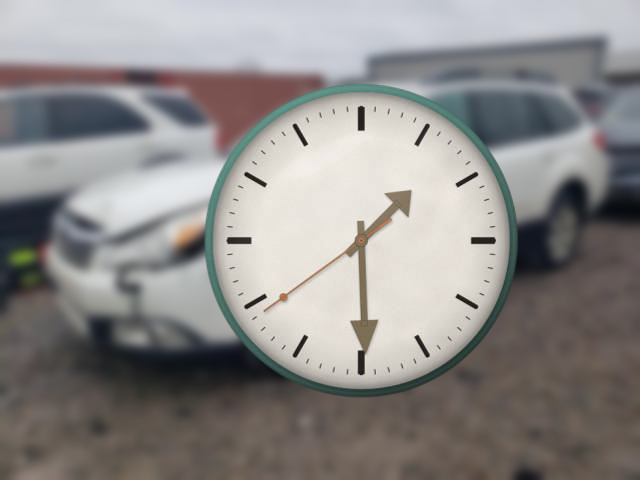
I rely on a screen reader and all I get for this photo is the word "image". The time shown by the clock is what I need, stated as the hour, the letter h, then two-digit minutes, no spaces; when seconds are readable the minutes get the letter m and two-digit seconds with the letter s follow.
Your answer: 1h29m39s
